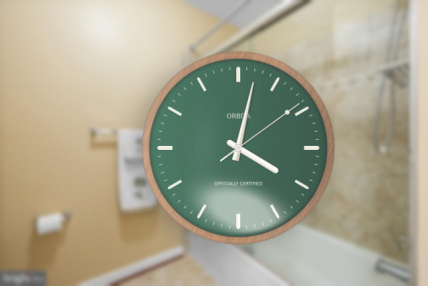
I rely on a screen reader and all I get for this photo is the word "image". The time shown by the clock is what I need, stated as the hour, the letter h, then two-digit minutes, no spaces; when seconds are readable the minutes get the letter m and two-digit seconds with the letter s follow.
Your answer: 4h02m09s
